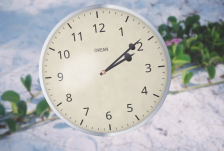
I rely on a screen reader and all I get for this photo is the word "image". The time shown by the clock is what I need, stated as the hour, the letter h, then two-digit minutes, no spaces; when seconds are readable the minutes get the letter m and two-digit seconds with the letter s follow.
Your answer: 2h09
